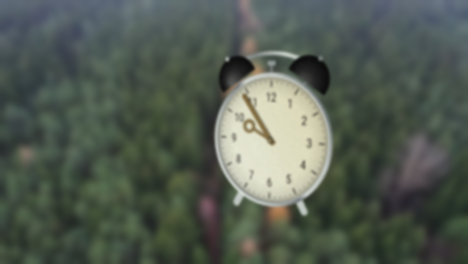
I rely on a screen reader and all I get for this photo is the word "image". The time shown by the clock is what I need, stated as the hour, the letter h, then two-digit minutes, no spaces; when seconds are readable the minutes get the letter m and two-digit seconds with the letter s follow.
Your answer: 9h54
